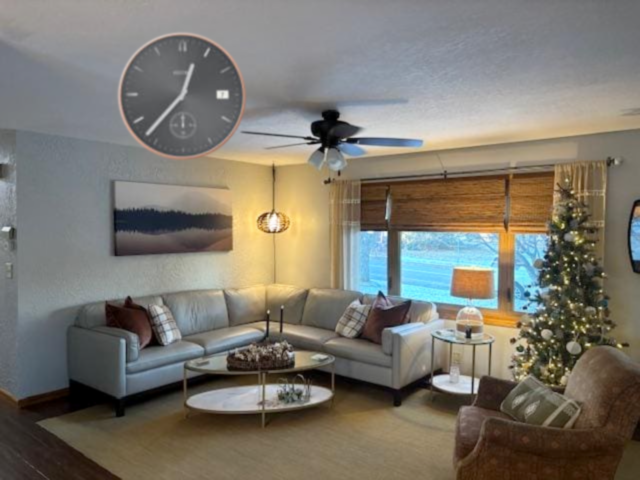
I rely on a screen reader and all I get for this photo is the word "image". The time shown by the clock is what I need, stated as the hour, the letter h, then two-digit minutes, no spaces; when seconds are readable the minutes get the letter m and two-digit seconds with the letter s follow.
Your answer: 12h37
